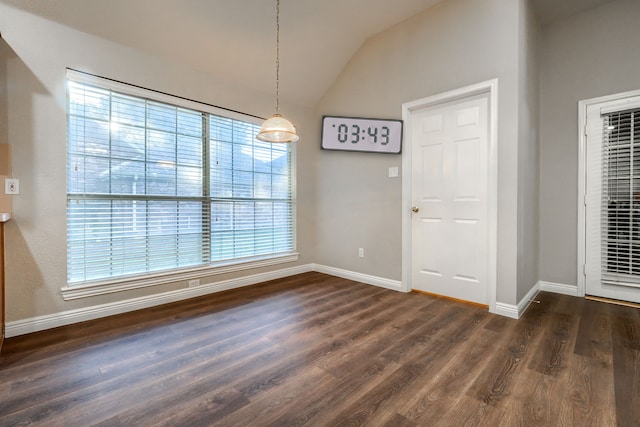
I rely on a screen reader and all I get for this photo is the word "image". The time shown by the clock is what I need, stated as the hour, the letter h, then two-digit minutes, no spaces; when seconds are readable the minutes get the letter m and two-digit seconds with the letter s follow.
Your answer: 3h43
